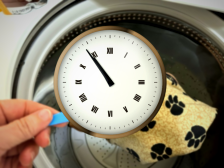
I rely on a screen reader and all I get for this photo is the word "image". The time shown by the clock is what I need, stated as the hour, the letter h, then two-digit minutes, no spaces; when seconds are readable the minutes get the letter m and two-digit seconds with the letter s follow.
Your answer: 10h54
